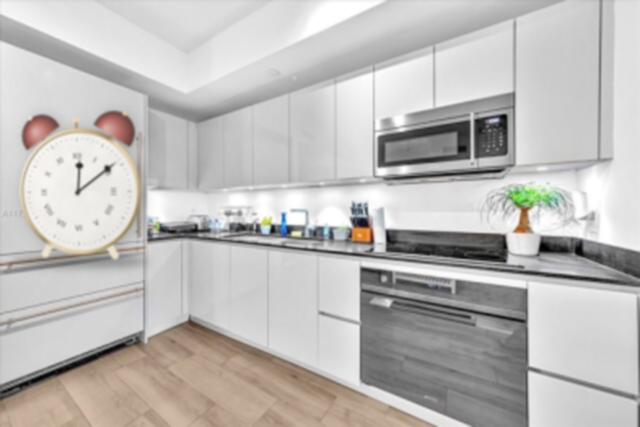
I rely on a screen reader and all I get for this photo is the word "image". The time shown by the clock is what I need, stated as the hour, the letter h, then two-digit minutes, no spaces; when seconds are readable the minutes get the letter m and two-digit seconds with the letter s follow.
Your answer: 12h09
